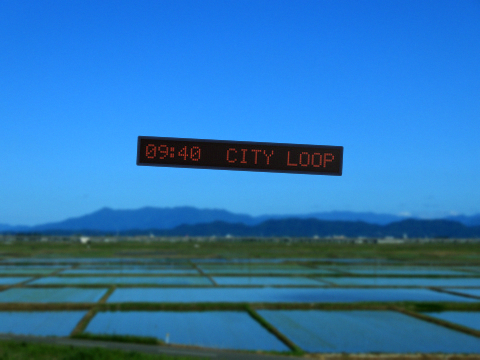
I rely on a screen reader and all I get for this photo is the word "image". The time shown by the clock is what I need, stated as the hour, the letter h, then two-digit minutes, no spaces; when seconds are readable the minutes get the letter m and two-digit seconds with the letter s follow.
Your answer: 9h40
